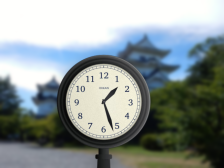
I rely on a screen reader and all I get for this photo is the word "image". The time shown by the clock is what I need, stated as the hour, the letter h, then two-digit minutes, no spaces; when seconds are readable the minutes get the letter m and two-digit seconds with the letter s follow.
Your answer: 1h27
